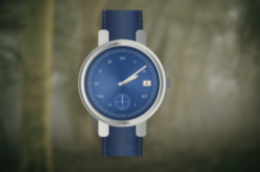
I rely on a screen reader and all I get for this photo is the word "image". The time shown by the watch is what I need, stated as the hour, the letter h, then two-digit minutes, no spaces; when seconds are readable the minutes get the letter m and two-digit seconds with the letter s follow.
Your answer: 2h09
